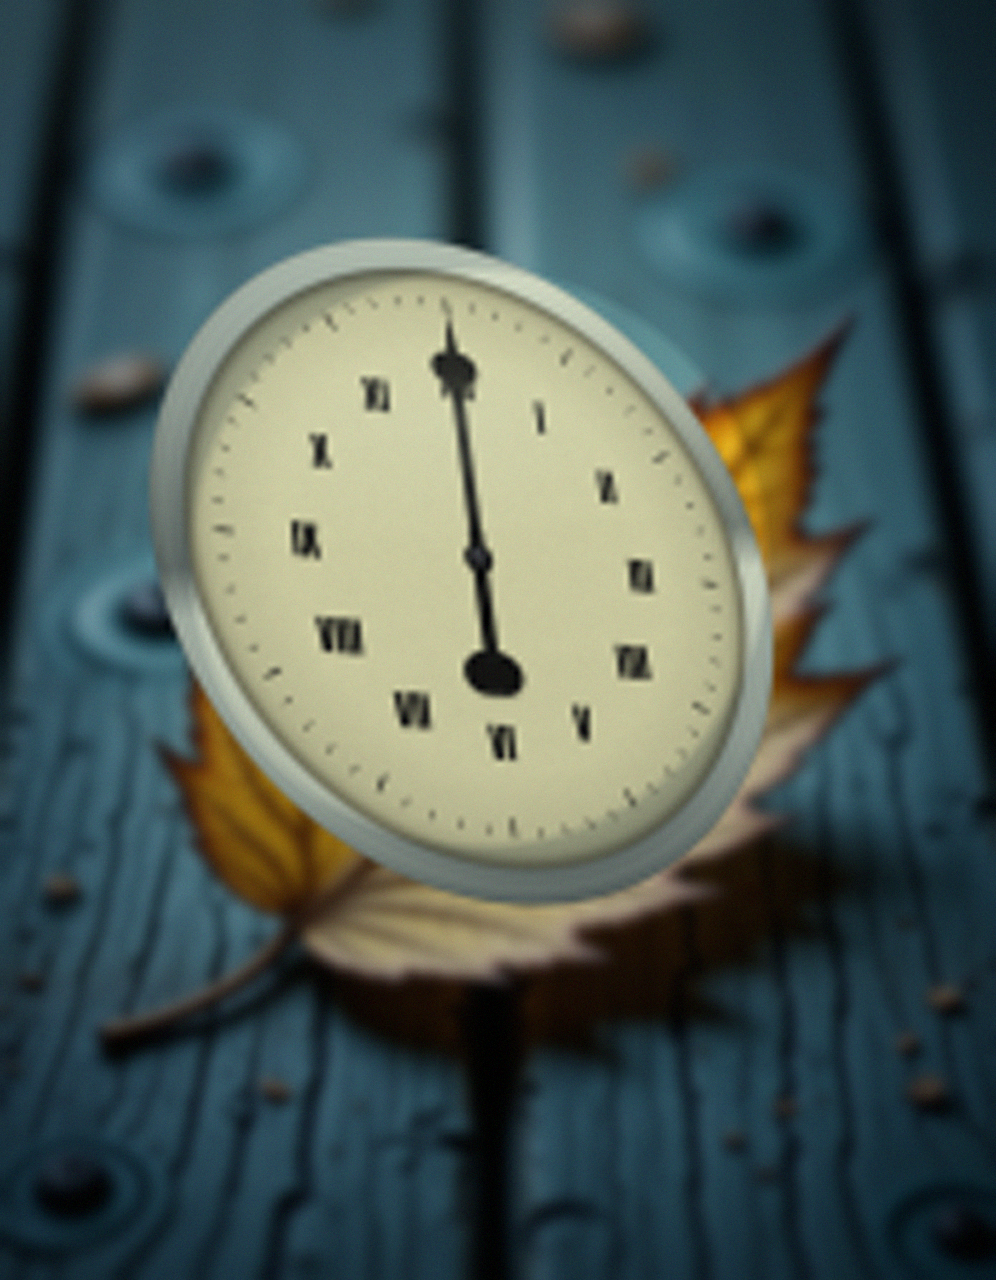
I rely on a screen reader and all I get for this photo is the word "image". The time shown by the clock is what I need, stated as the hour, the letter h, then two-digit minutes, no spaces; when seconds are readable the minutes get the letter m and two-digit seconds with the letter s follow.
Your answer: 6h00
